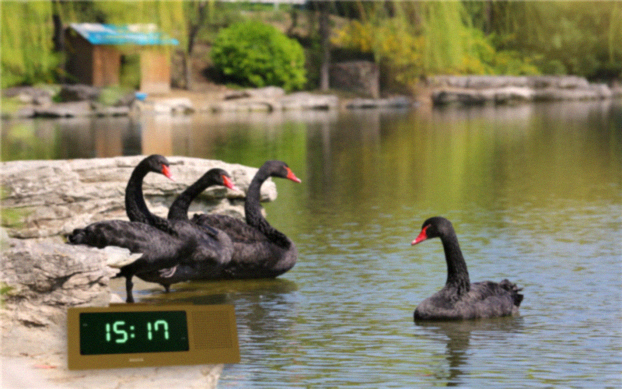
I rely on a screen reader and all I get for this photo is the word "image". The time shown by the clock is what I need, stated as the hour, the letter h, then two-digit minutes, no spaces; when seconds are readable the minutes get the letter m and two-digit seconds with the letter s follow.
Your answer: 15h17
